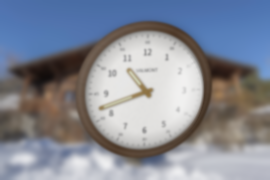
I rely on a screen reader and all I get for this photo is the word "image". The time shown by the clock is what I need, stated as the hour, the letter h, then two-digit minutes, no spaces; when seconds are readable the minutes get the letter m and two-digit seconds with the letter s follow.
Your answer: 10h42
